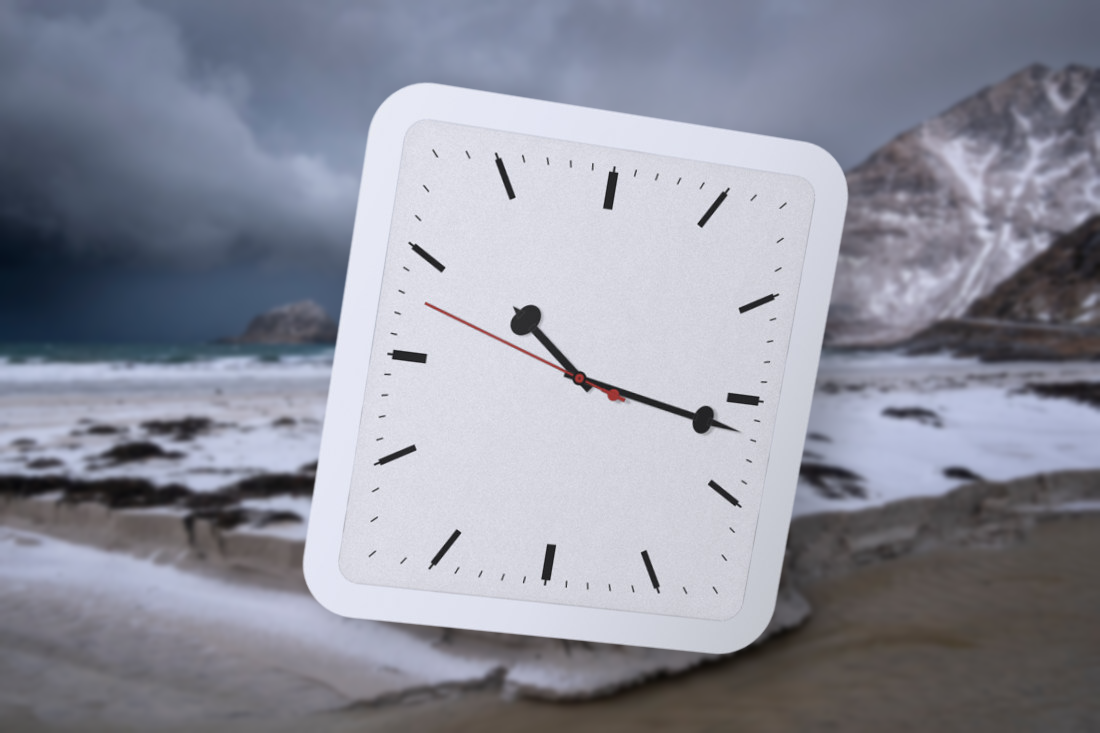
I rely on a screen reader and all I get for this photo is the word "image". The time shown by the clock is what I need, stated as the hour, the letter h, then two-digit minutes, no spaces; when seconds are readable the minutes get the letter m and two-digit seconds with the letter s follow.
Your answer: 10h16m48s
